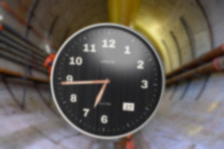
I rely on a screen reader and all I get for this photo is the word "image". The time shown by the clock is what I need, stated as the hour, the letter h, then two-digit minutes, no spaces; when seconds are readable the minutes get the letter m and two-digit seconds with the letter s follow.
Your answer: 6h44
